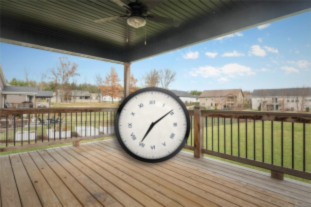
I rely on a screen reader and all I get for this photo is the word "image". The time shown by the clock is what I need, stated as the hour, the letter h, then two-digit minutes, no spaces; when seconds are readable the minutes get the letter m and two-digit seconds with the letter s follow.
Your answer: 7h09
